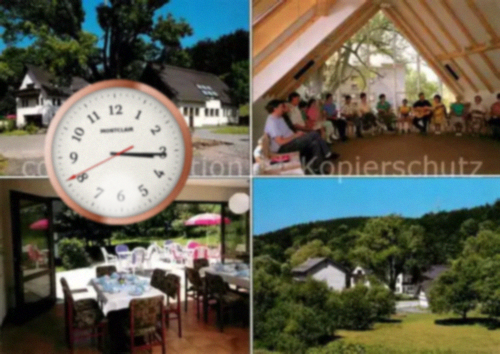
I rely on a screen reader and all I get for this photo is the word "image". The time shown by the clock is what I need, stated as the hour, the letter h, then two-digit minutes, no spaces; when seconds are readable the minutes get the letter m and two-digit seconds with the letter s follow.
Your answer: 3h15m41s
